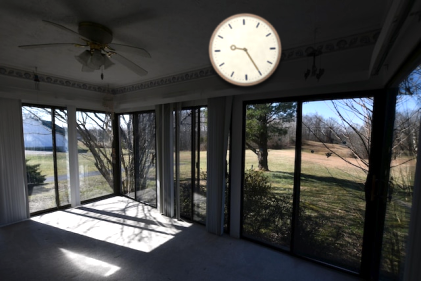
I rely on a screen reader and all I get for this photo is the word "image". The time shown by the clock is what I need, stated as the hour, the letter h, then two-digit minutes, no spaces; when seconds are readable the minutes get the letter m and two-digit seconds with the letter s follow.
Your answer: 9h25
